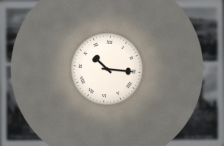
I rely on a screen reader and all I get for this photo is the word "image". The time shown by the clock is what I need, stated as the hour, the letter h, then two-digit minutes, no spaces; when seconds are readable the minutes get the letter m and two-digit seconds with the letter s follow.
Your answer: 10h15
